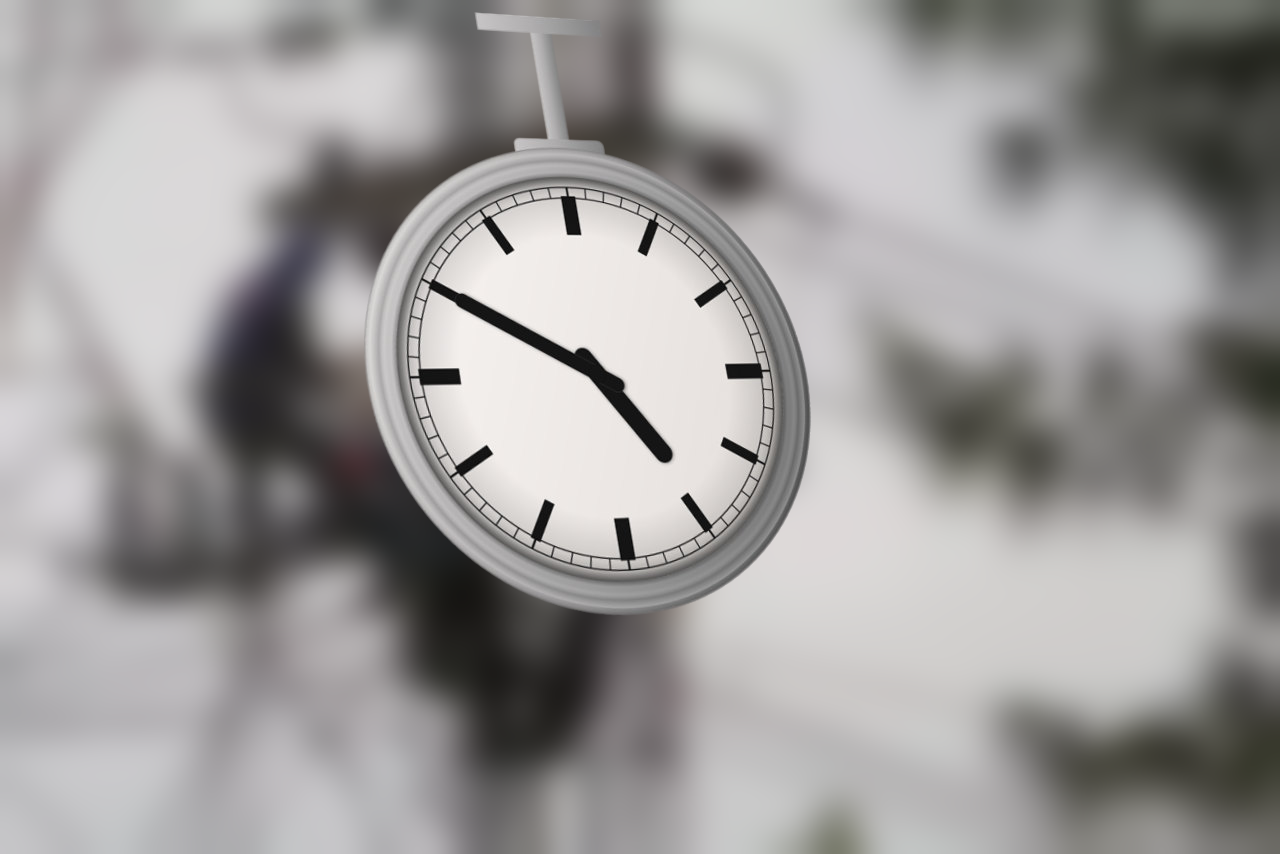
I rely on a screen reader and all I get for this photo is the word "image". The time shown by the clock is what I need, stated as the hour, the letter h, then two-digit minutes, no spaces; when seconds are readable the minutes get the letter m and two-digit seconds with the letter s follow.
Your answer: 4h50
